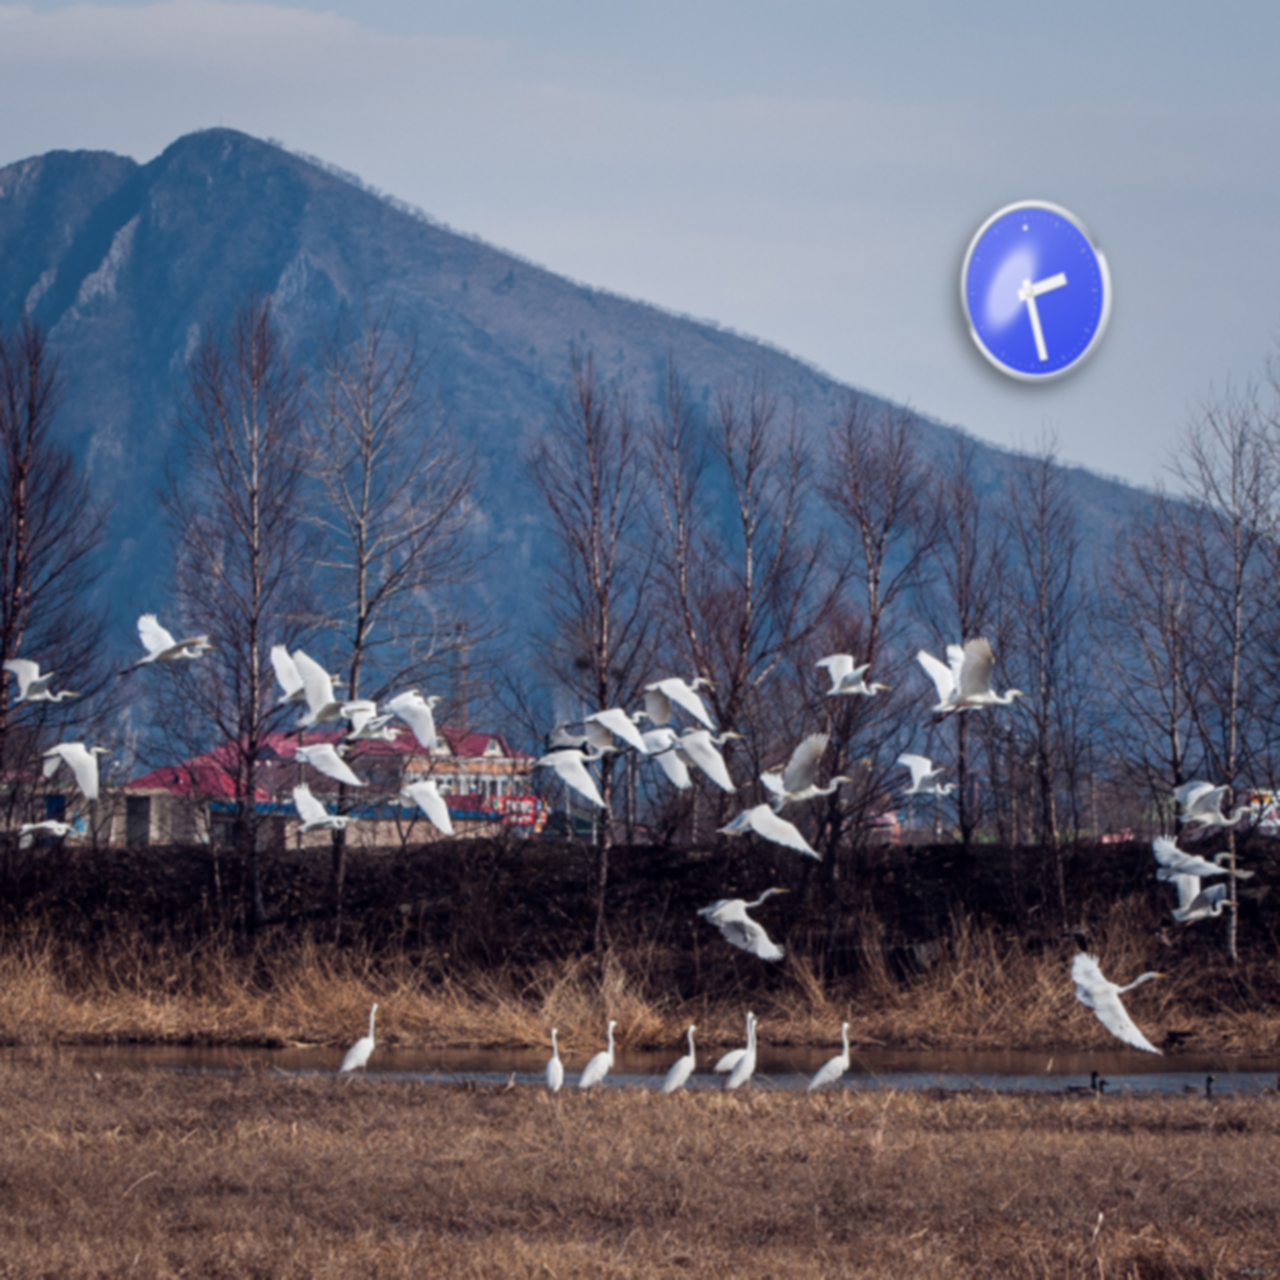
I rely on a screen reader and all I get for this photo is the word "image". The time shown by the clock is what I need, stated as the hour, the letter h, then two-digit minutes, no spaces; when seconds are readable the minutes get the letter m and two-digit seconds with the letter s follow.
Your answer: 2h28
